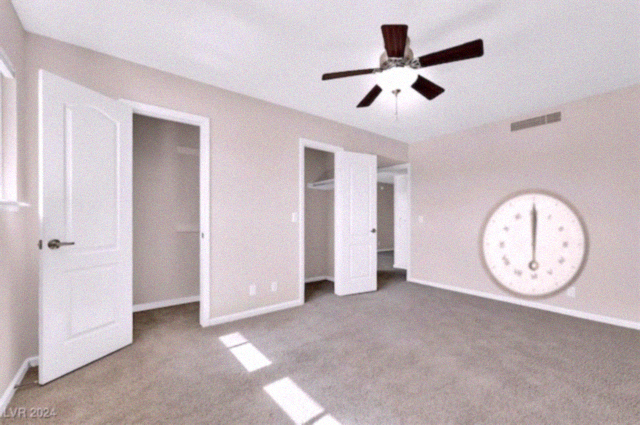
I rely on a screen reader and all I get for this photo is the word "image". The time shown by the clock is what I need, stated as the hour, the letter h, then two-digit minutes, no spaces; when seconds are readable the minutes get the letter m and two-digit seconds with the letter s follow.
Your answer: 6h00
